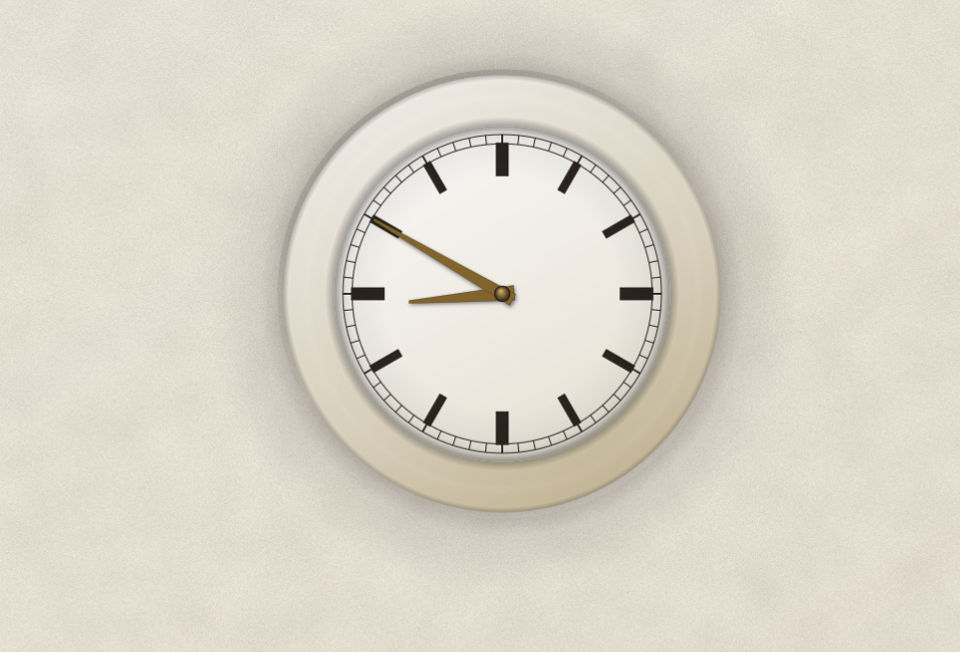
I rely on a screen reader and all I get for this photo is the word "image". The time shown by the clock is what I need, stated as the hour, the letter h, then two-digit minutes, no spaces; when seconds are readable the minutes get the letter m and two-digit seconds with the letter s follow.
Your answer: 8h50
